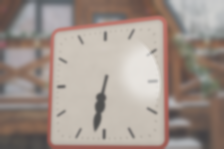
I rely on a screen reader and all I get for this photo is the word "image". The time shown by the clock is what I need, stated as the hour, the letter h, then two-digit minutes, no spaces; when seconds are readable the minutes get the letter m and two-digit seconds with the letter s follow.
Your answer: 6h32
